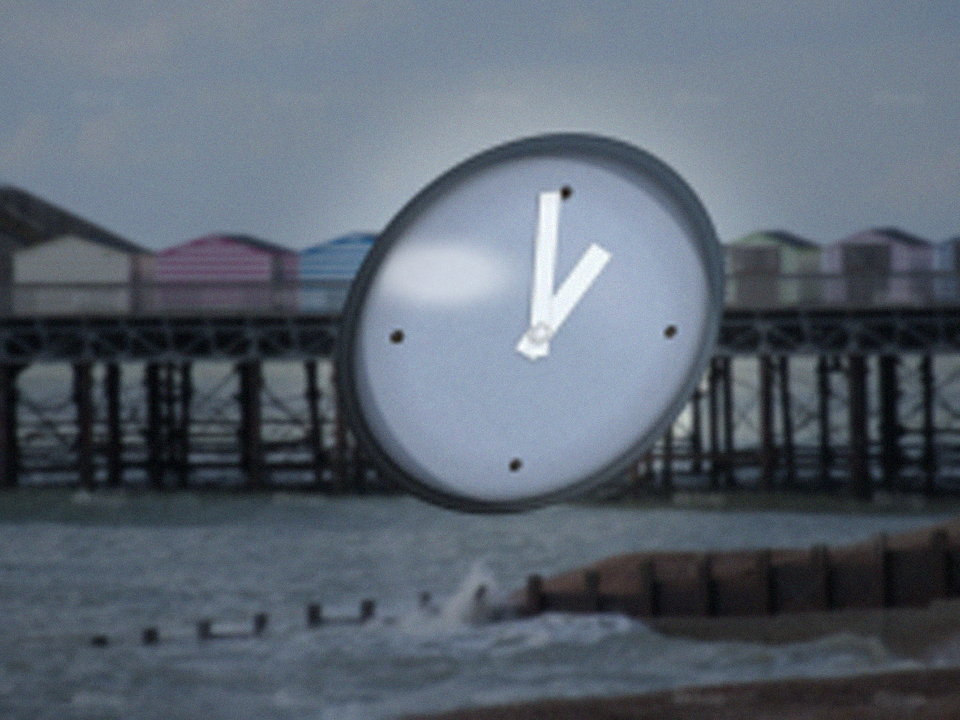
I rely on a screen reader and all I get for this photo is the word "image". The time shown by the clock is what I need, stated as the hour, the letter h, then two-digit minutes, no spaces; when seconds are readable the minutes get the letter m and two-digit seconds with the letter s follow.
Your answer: 12h59
